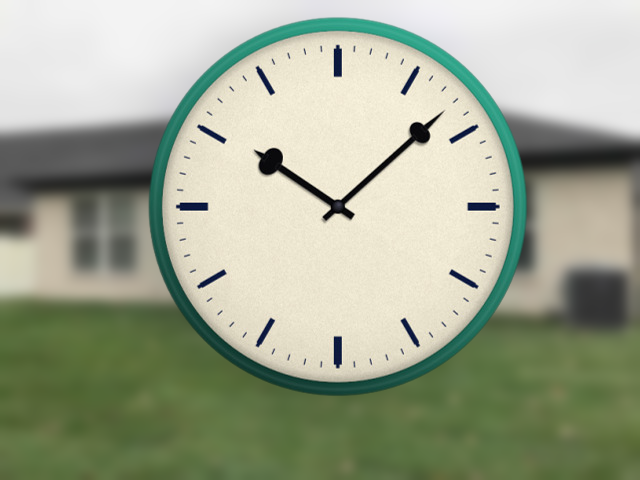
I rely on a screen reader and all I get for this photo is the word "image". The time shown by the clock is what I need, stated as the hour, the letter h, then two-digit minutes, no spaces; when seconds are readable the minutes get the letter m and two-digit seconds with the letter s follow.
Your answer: 10h08
